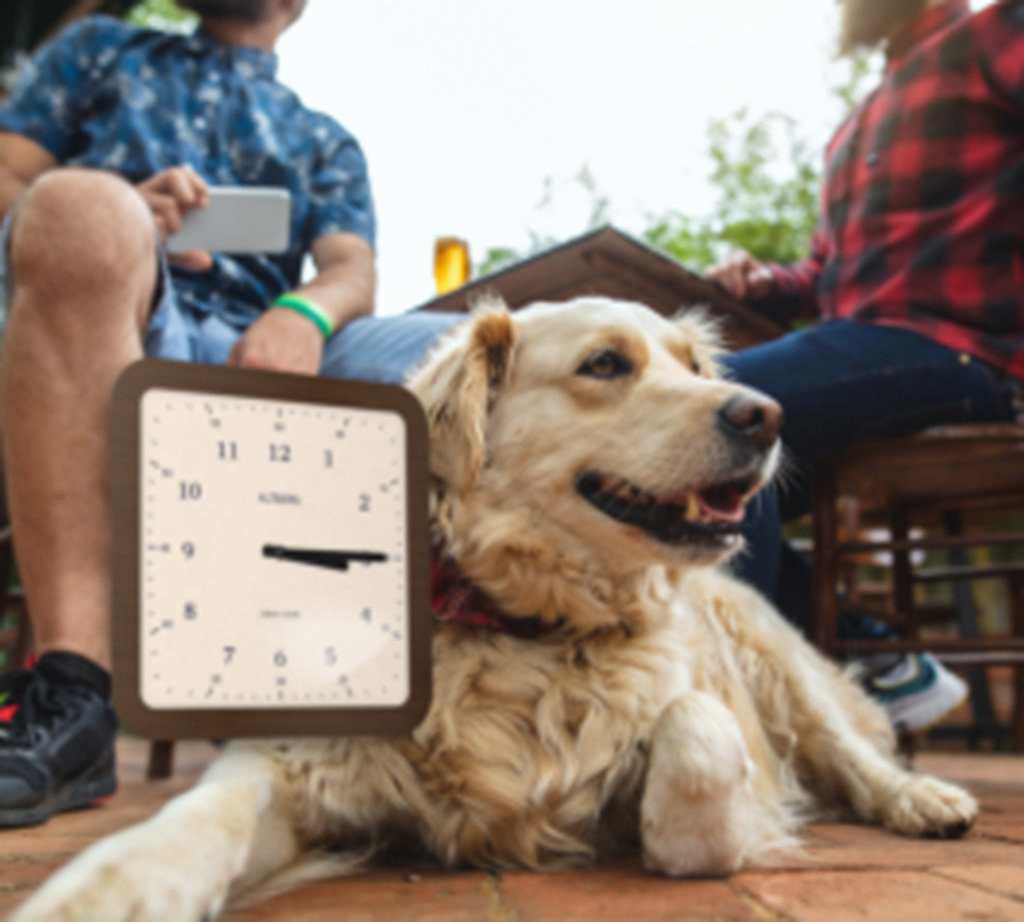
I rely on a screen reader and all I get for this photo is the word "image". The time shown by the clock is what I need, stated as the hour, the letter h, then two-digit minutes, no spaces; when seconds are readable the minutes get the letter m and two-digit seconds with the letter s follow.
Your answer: 3h15
